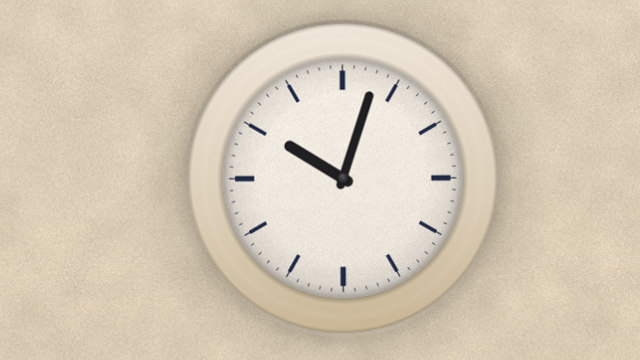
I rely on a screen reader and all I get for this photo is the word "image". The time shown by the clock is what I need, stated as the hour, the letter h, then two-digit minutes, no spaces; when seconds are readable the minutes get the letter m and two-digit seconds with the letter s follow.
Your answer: 10h03
